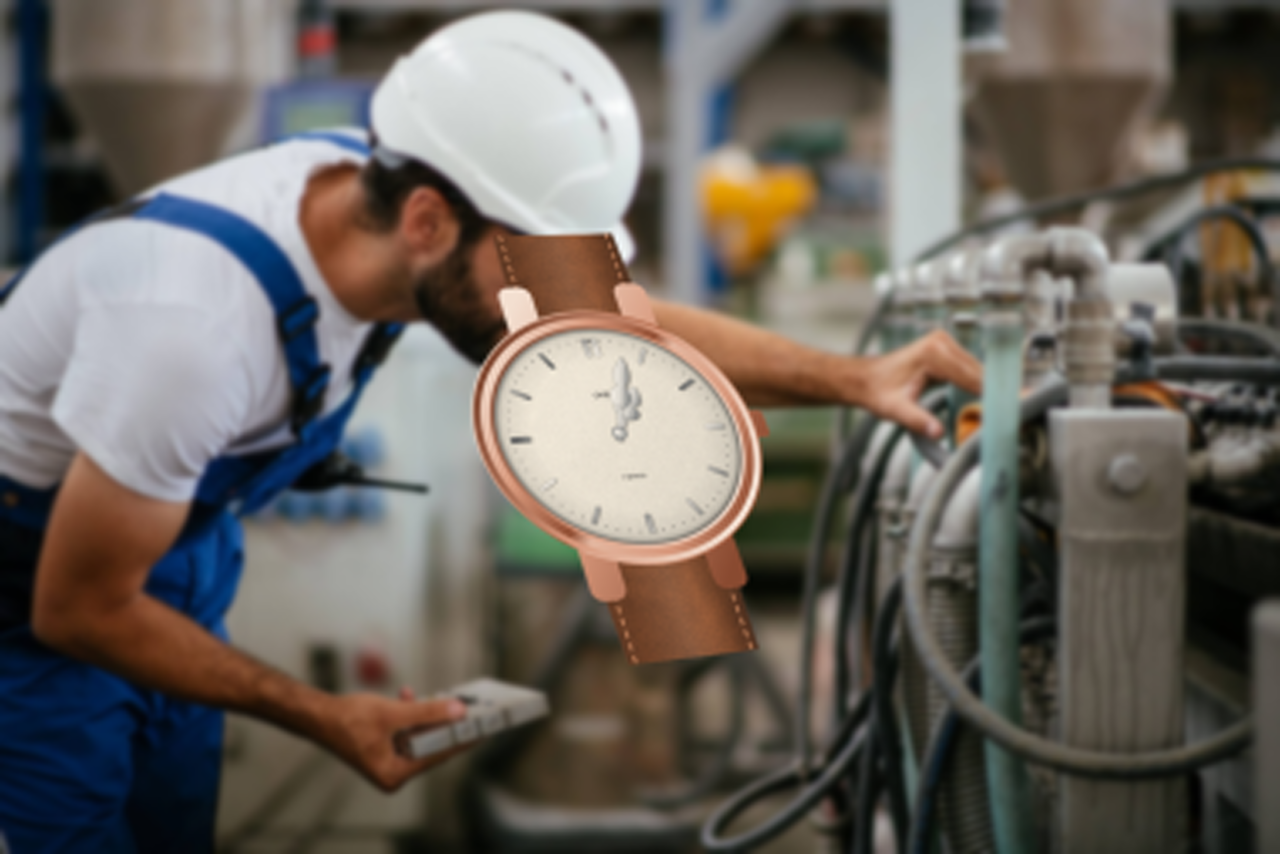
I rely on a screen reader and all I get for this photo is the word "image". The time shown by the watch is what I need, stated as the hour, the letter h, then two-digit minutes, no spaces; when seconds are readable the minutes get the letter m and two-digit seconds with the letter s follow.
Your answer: 1h03
